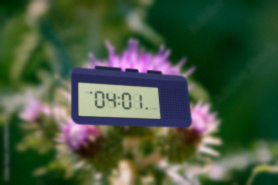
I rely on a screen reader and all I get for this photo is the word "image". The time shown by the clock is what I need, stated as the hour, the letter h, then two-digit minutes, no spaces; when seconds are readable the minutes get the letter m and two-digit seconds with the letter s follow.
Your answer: 4h01
